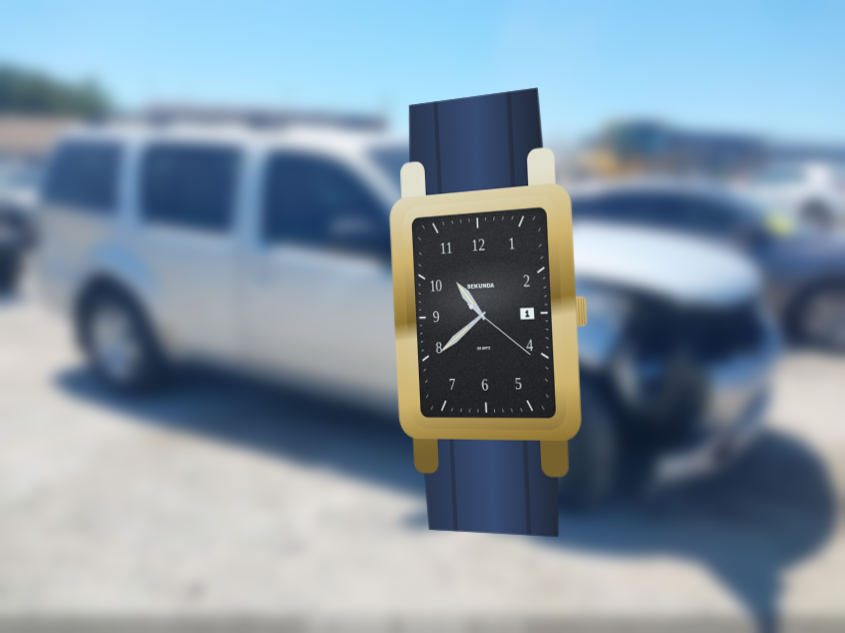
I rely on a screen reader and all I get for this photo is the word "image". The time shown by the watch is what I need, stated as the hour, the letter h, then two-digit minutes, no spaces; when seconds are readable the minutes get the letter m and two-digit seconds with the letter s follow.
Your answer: 10h39m21s
